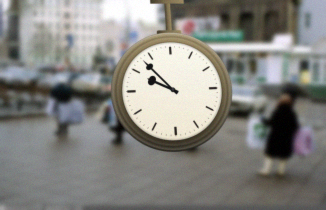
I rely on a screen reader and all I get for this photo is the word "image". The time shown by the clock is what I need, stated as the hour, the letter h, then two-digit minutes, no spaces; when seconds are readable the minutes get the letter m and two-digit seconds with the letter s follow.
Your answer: 9h53
